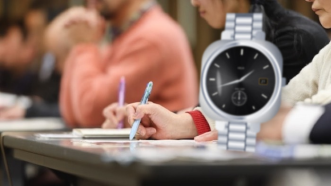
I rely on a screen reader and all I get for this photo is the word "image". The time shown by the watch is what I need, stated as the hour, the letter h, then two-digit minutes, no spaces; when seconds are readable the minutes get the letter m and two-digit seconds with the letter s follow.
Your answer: 1h42
